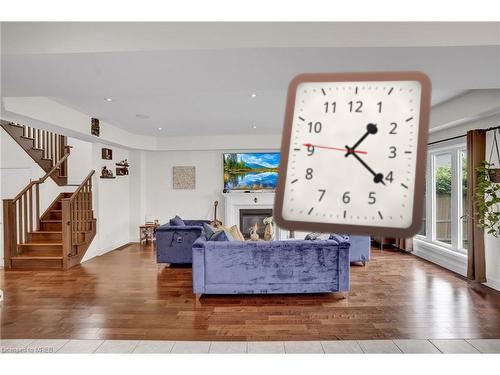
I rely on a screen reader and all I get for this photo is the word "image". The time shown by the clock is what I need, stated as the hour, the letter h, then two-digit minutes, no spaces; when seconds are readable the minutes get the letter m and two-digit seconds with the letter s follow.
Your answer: 1h21m46s
